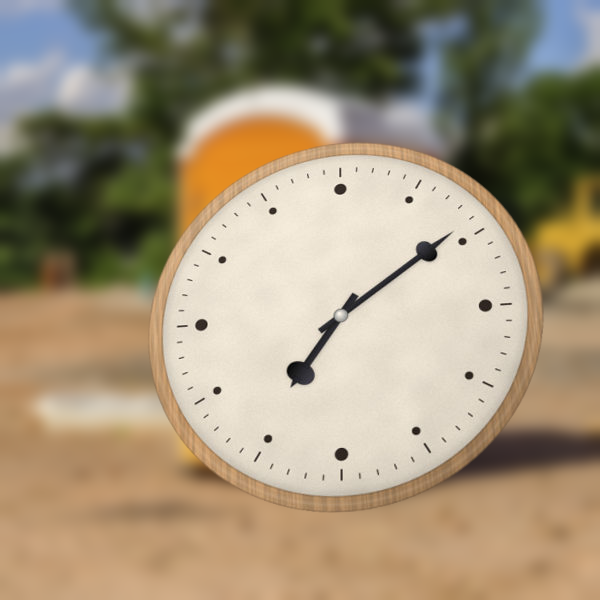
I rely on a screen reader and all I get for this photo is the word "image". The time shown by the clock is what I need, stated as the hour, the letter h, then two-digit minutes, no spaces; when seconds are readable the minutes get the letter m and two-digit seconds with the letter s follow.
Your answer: 7h09
